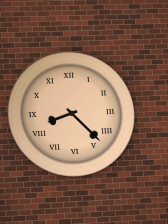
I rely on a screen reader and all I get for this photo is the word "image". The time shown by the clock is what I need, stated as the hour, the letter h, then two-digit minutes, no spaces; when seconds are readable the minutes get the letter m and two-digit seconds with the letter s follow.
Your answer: 8h23
